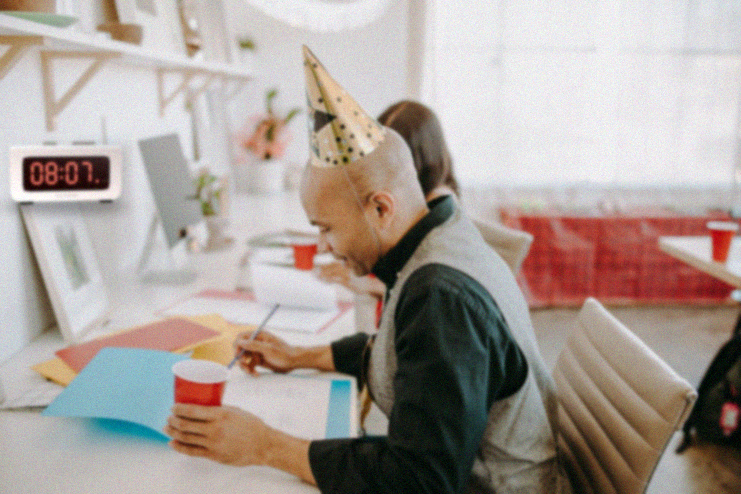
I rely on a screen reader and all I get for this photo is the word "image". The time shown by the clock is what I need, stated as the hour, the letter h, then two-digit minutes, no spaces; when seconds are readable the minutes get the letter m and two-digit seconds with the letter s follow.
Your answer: 8h07
